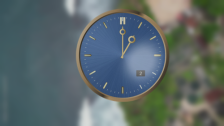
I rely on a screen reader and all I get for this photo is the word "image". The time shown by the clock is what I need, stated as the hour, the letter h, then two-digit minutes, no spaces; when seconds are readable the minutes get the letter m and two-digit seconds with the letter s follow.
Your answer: 1h00
